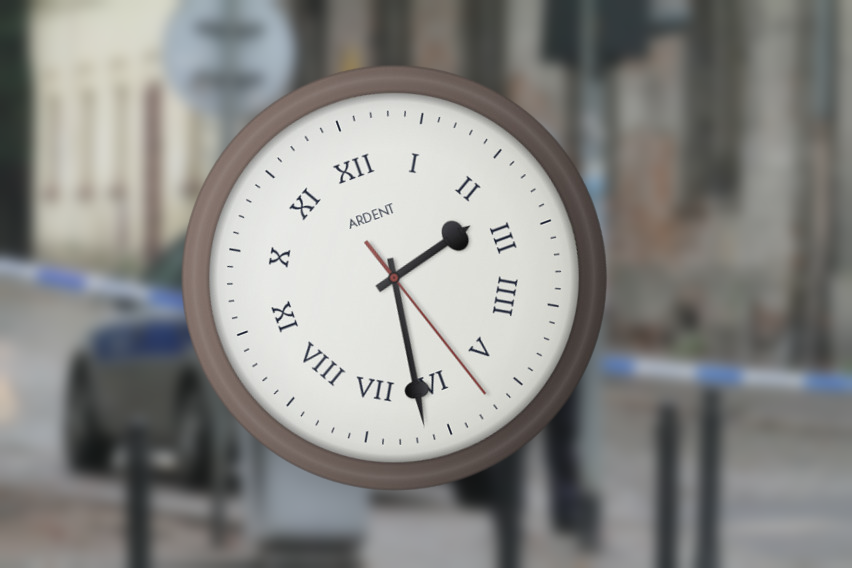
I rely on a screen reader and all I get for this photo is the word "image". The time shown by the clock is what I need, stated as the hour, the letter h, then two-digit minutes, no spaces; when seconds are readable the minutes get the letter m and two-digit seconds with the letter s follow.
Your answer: 2h31m27s
